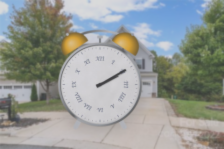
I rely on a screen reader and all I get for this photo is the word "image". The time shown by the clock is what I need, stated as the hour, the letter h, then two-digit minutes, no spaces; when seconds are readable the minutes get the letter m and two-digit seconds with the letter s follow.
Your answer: 2h10
